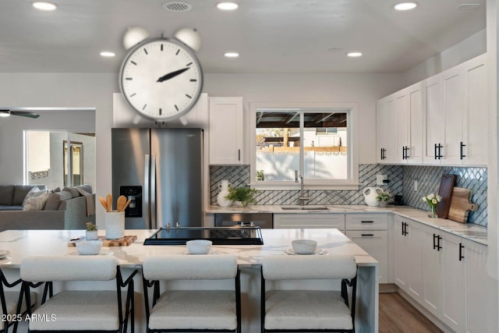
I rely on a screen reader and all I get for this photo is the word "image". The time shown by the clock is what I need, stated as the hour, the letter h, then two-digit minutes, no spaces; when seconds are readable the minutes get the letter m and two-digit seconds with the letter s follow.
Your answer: 2h11
